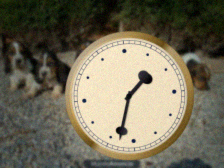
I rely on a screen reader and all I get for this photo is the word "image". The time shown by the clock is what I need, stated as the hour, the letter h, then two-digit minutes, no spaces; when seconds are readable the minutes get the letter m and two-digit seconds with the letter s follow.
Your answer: 1h33
